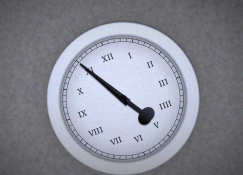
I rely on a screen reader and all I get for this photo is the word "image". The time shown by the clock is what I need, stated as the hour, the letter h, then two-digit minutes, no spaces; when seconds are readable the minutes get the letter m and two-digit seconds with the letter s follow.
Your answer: 4h55
